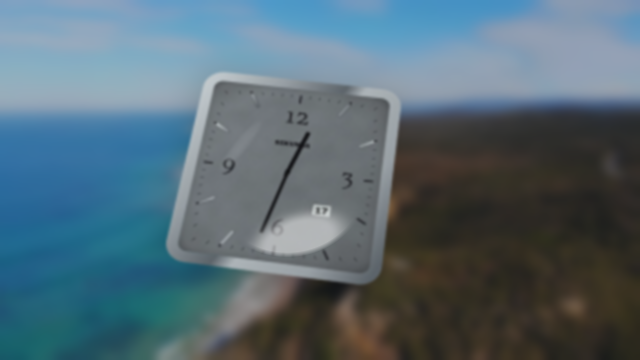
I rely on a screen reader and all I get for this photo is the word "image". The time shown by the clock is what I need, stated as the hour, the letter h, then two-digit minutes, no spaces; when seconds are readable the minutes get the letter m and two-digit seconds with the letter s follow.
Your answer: 12h32
